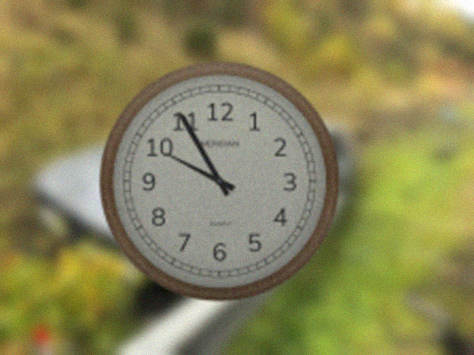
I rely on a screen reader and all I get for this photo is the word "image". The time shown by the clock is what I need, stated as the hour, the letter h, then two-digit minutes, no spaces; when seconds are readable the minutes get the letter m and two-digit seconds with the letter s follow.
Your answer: 9h55
